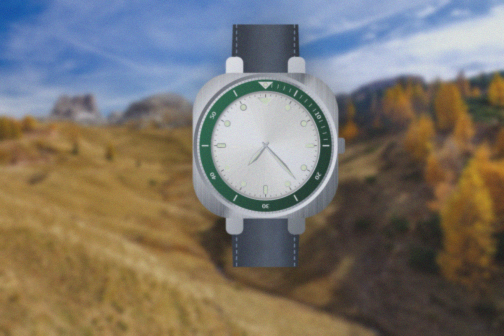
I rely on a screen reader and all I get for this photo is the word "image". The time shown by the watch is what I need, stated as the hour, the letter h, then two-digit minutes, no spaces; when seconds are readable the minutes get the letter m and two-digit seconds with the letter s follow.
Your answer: 7h23
